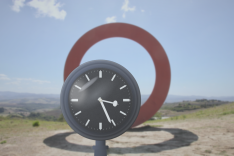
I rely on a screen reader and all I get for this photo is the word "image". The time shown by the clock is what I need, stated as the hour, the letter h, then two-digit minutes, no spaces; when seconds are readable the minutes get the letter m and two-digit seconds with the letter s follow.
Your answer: 3h26
